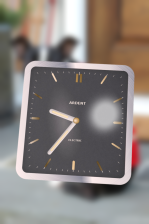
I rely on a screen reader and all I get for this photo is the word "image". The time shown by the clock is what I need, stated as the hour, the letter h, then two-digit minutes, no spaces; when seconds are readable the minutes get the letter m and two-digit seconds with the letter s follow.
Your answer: 9h36
